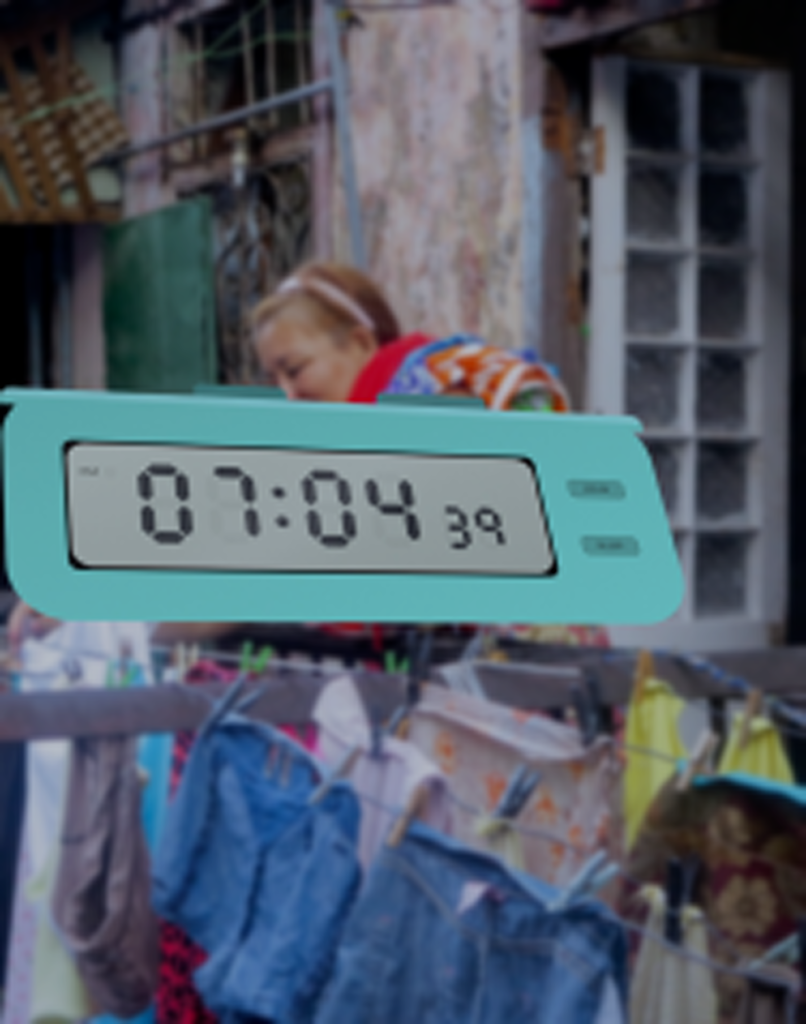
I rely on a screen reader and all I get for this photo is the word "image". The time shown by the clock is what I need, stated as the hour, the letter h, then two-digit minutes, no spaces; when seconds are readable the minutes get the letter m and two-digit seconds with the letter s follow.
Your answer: 7h04m39s
